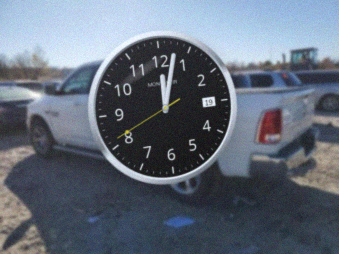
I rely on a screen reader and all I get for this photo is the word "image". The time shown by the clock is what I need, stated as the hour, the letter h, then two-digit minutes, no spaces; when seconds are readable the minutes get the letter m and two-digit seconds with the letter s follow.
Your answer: 12h02m41s
